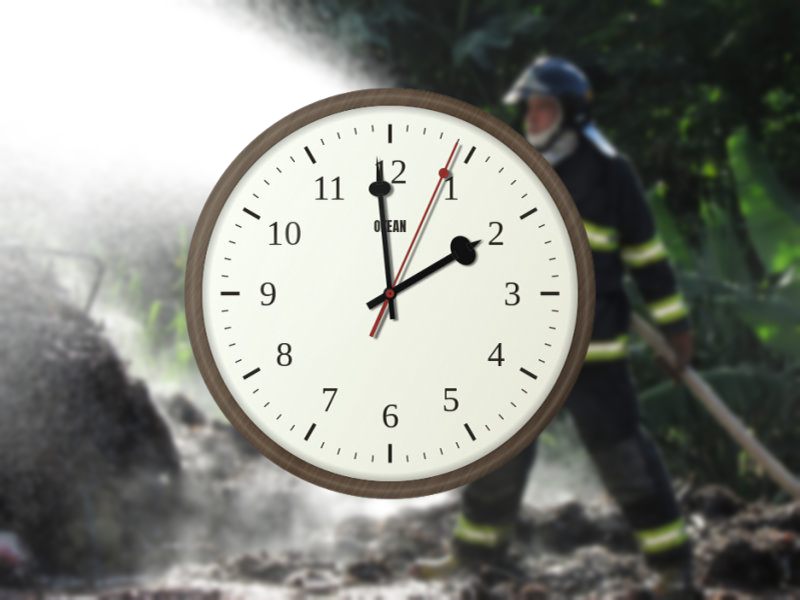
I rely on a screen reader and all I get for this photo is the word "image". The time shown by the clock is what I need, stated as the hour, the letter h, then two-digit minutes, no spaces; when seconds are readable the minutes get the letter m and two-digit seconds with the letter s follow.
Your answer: 1h59m04s
